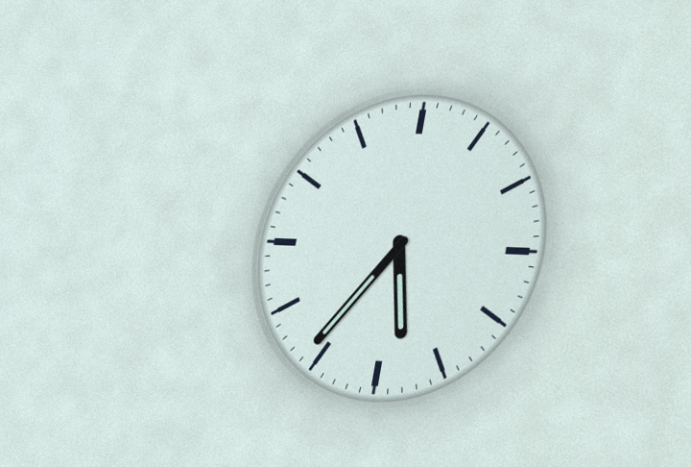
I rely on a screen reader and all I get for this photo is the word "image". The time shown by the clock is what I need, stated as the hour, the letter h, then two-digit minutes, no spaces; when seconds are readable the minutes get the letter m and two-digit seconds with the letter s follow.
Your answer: 5h36
